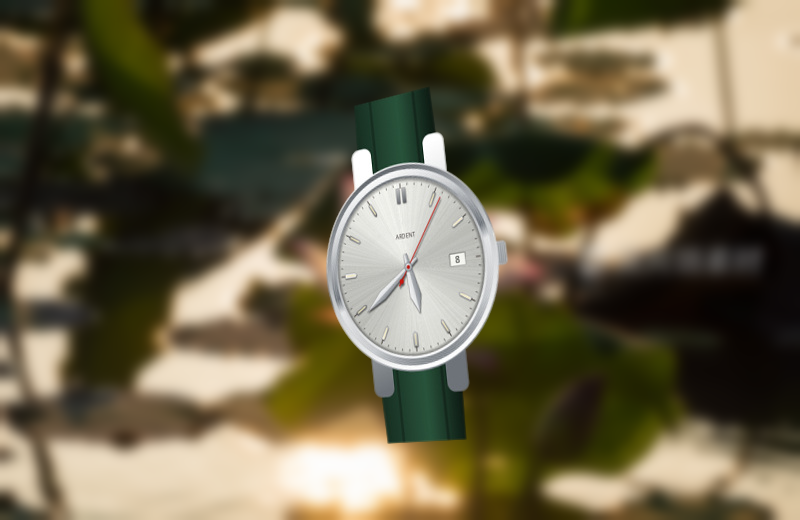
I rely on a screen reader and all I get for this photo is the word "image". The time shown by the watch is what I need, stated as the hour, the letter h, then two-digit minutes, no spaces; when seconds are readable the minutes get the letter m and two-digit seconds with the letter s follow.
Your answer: 5h39m06s
